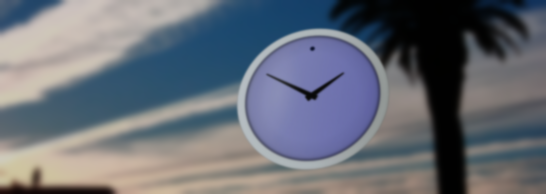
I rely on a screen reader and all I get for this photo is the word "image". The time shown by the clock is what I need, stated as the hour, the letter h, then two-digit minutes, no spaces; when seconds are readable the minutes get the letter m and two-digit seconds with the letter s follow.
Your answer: 1h50
